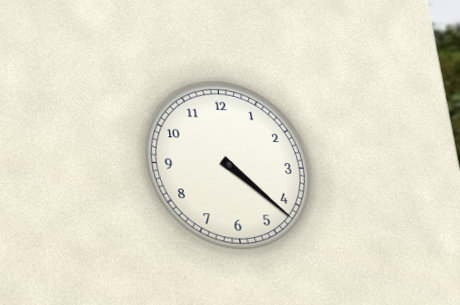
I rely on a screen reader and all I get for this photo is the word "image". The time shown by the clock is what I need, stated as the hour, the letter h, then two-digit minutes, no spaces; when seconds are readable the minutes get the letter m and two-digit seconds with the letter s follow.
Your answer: 4h22
